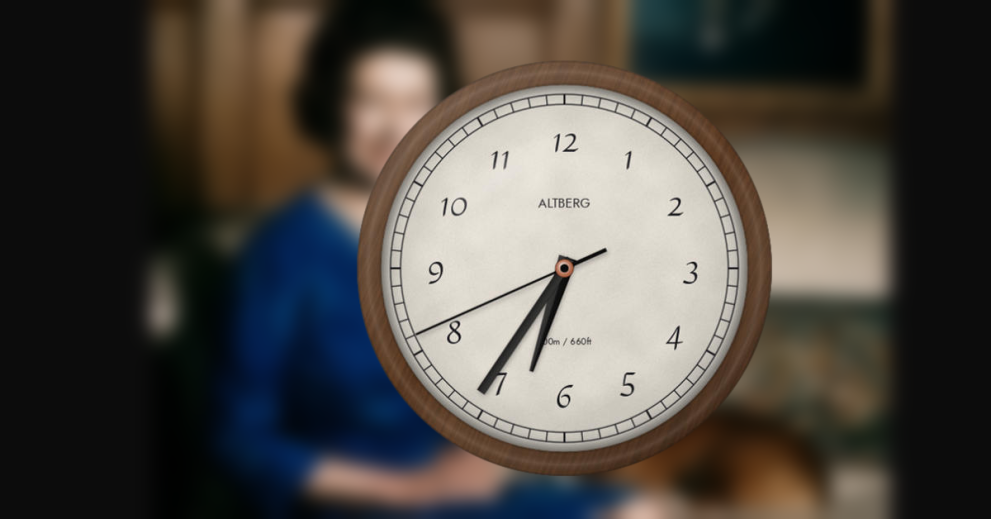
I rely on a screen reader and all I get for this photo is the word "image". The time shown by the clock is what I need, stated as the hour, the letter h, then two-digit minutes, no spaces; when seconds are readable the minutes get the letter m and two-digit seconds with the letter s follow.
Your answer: 6h35m41s
